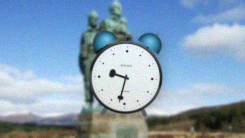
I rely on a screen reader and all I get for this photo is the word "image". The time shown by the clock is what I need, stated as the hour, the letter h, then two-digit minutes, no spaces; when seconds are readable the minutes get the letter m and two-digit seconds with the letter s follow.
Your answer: 9h32
